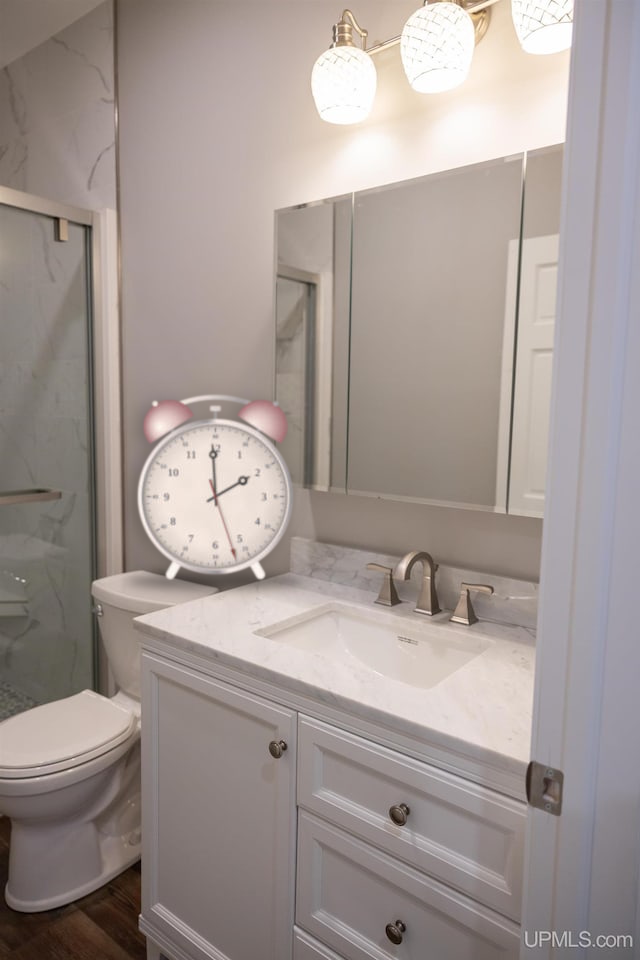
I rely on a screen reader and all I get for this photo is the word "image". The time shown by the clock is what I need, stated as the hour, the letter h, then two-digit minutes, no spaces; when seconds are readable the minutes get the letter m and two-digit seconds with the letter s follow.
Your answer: 1h59m27s
